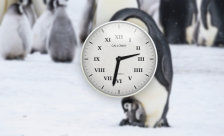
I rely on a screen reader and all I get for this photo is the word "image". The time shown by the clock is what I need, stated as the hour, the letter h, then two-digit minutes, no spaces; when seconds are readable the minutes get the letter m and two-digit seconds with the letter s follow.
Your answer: 2h32
